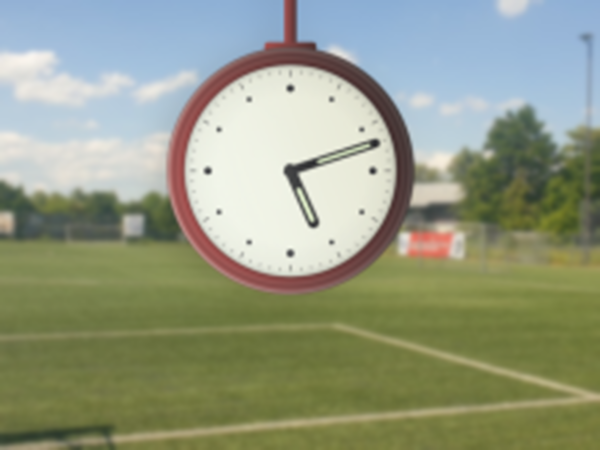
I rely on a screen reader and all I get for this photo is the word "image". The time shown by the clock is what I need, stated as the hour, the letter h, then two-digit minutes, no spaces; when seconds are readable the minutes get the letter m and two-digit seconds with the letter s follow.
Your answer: 5h12
